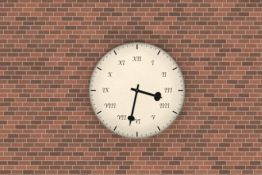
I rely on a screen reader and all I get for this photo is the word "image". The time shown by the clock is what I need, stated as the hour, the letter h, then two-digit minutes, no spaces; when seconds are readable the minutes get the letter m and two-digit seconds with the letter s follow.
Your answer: 3h32
